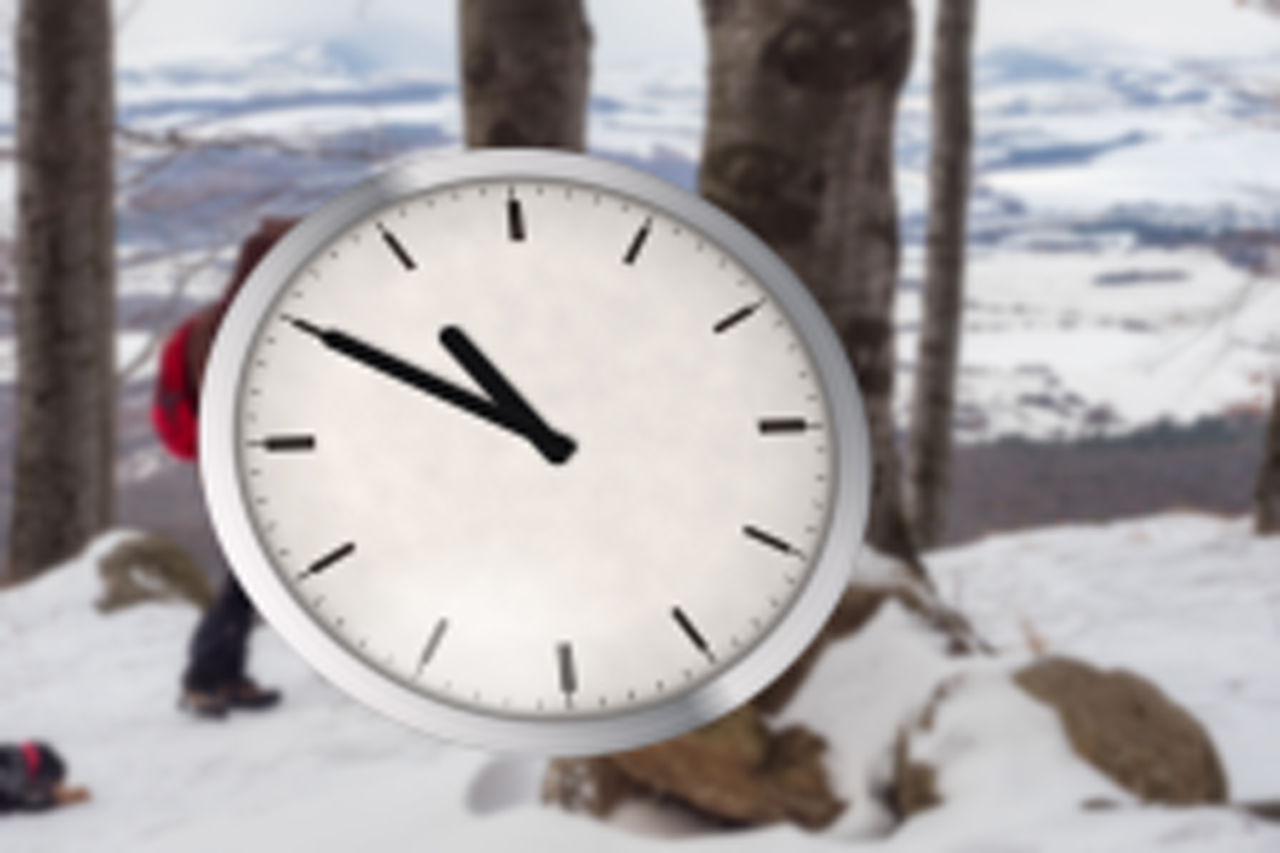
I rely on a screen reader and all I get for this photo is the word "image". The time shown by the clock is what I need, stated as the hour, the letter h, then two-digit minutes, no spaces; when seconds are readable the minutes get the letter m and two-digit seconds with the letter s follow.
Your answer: 10h50
